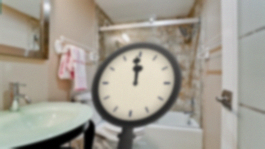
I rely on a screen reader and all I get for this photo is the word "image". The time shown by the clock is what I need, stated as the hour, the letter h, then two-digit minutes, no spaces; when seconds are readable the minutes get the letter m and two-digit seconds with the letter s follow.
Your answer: 11h59
